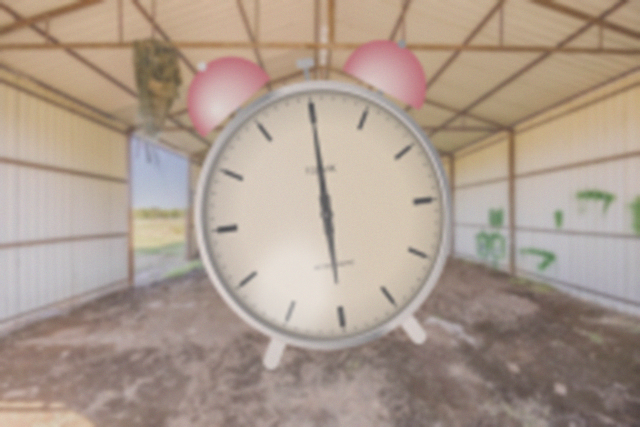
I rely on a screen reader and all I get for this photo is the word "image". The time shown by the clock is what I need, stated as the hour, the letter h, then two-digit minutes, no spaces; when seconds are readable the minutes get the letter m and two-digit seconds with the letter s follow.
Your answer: 6h00
